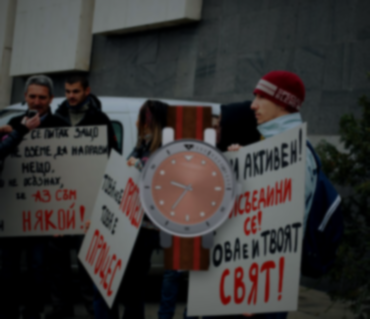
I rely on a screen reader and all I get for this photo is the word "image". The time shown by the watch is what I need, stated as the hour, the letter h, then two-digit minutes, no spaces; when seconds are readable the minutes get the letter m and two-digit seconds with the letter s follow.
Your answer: 9h36
